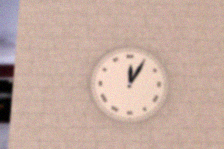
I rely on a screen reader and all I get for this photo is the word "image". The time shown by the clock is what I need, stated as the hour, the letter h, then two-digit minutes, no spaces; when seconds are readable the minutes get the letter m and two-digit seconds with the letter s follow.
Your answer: 12h05
